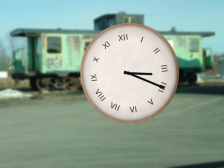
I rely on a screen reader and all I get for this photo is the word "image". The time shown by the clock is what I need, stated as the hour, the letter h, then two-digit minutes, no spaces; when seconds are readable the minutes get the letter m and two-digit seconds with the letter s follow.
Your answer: 3h20
